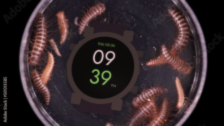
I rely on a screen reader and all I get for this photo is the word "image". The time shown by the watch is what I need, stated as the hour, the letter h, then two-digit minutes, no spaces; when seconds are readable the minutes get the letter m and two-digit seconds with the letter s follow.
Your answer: 9h39
